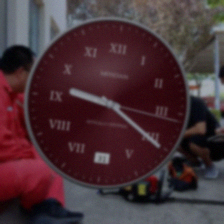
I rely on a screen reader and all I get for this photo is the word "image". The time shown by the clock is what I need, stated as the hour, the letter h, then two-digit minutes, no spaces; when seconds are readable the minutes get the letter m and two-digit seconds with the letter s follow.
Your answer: 9h20m16s
